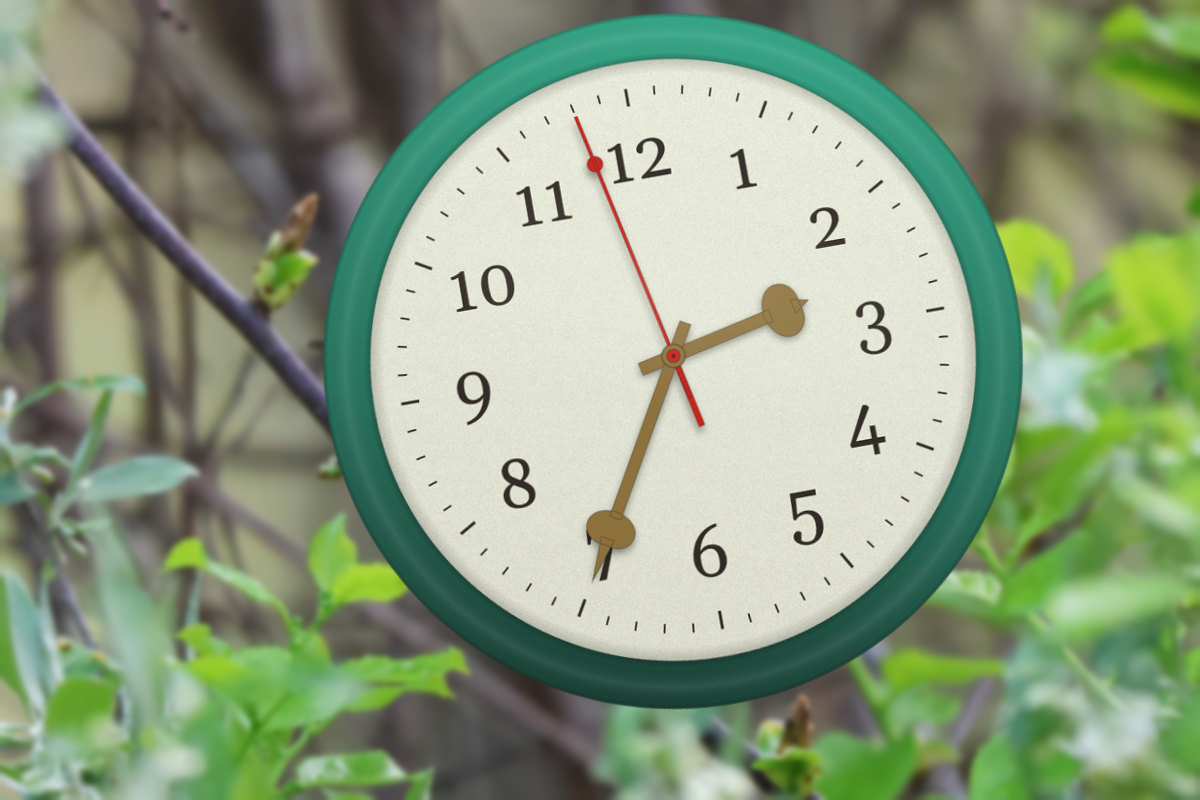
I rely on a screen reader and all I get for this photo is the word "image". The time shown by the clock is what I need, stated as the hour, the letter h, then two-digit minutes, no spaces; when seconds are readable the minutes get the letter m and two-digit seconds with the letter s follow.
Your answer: 2h34m58s
